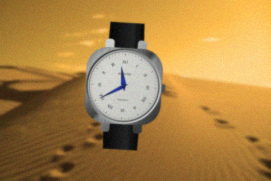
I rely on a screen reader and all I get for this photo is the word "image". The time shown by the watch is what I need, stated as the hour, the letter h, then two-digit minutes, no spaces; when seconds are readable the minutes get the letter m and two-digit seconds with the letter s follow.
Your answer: 11h40
